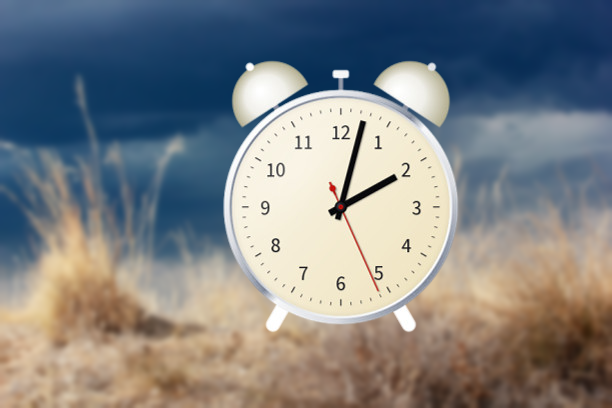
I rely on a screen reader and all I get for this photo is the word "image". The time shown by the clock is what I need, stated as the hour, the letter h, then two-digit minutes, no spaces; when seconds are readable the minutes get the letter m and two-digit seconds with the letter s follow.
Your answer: 2h02m26s
